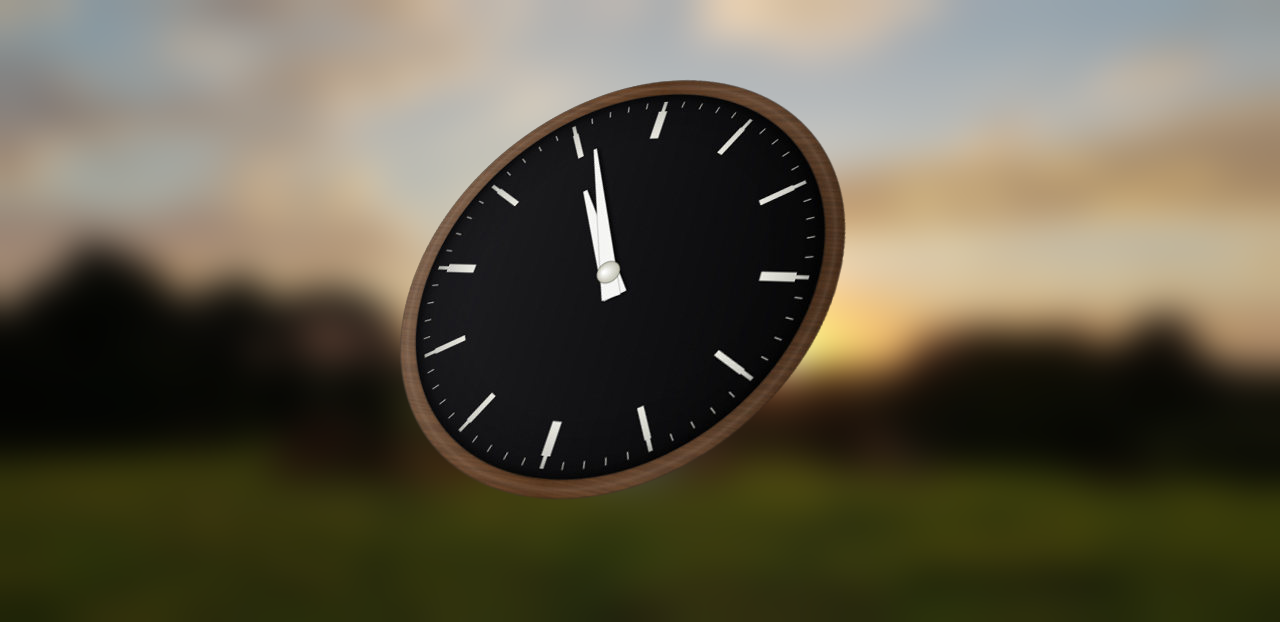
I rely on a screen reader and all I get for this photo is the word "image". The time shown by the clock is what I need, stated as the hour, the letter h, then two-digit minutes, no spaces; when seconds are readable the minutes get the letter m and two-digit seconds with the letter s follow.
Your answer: 10h56
